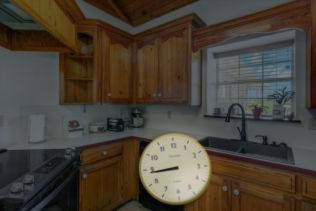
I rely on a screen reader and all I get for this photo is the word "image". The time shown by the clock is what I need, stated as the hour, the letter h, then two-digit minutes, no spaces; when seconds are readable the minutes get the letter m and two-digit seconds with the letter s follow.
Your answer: 8h44
